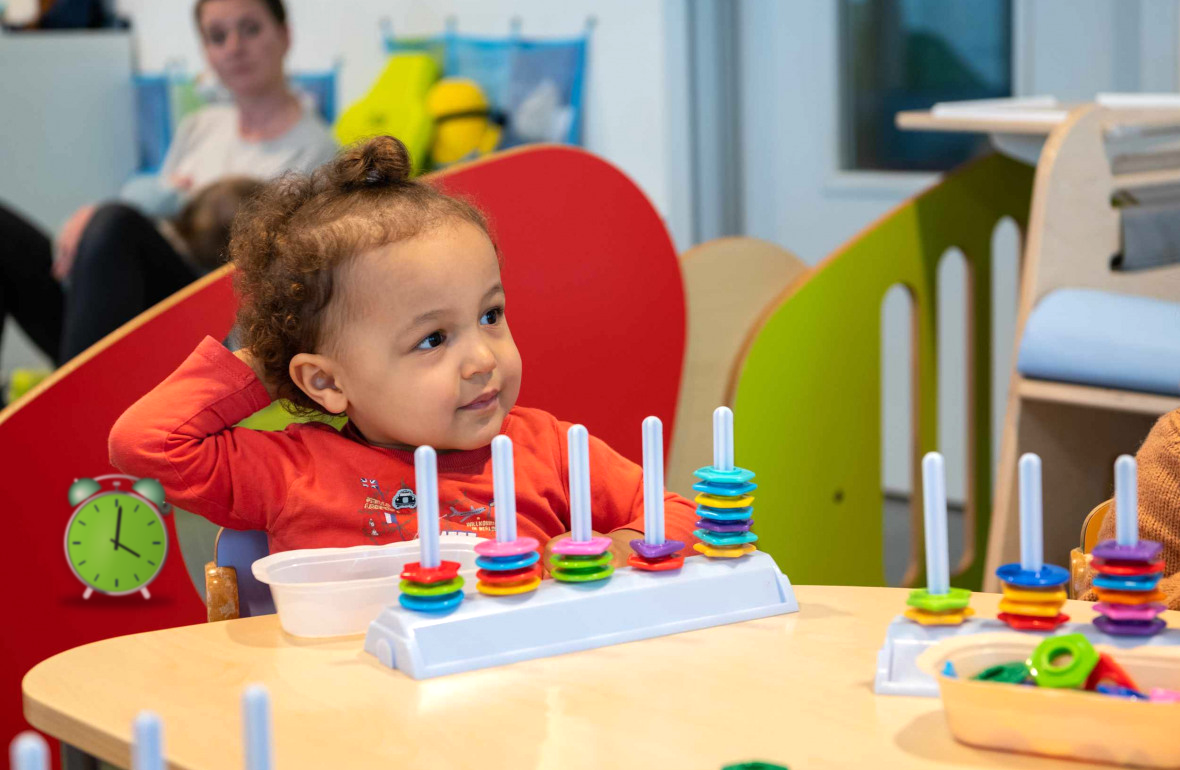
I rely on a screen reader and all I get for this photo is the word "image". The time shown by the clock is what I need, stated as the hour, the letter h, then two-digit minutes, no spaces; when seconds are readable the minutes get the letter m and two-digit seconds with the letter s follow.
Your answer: 4h01
